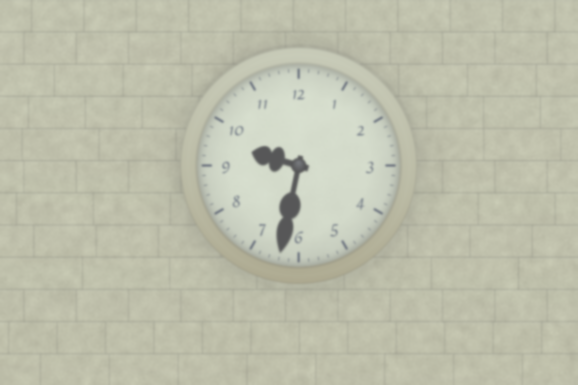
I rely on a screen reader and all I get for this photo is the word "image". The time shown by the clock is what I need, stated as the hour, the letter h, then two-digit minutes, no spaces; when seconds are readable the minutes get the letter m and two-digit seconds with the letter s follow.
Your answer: 9h32
